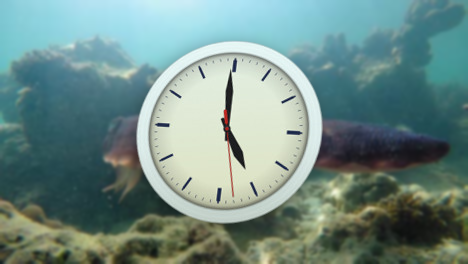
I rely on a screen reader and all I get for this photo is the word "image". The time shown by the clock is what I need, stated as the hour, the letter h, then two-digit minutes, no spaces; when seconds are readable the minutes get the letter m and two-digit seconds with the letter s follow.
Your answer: 4h59m28s
